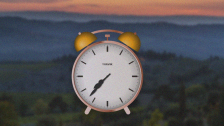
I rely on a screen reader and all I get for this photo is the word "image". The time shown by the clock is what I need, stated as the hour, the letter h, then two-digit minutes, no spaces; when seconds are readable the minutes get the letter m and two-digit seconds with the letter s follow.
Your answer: 7h37
